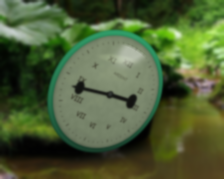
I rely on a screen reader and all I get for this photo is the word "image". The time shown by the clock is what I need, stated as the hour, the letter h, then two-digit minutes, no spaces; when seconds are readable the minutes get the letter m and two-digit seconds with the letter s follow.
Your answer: 2h43
